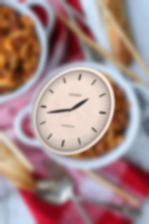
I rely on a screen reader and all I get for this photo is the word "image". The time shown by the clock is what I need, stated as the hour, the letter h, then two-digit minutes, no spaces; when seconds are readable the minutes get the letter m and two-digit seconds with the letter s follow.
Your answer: 1h43
